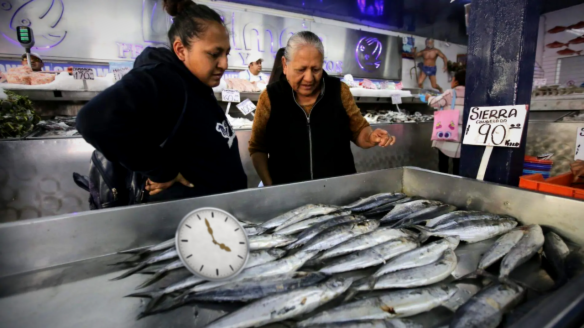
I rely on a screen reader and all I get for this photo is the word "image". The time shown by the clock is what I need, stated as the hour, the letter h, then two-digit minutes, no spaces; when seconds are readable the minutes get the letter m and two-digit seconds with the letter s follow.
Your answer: 3h57
